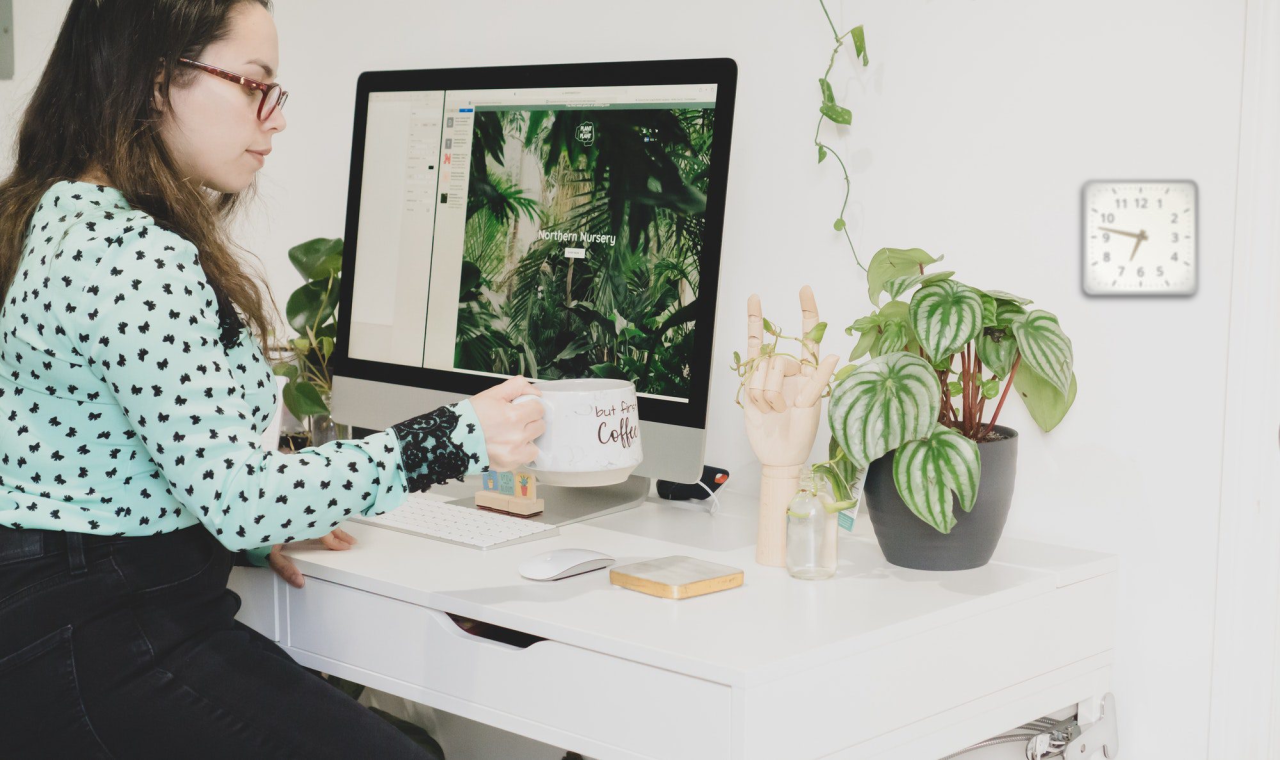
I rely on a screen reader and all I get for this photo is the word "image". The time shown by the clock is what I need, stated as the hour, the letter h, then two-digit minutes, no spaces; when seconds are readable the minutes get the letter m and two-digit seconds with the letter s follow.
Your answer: 6h47
